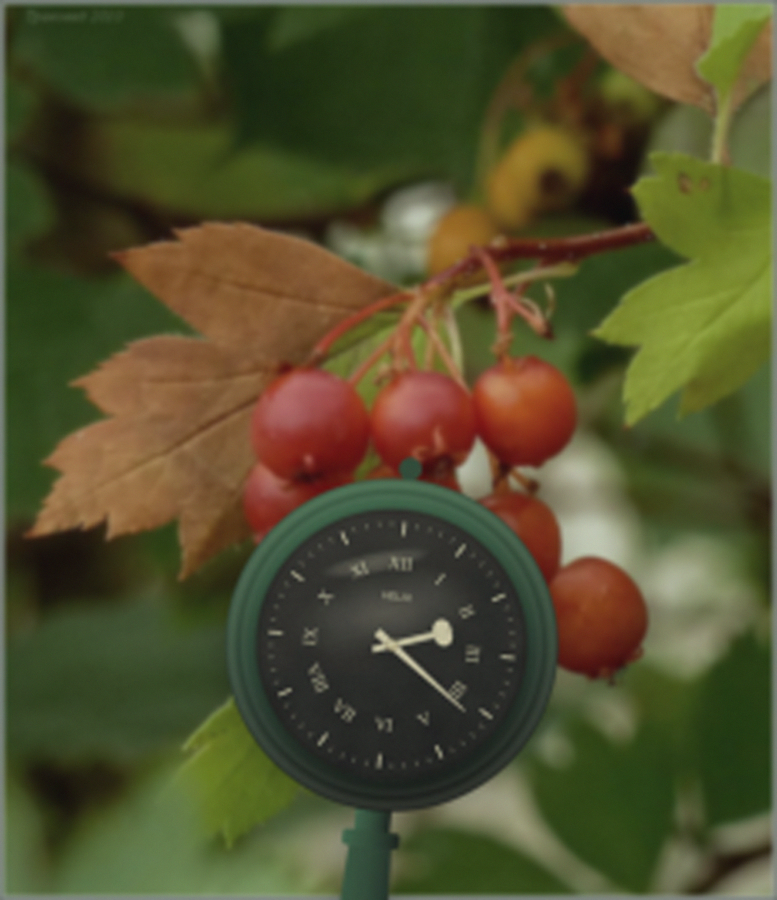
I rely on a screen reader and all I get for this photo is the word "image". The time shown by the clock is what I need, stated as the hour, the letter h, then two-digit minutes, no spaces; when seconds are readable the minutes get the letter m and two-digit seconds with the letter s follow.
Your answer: 2h21
